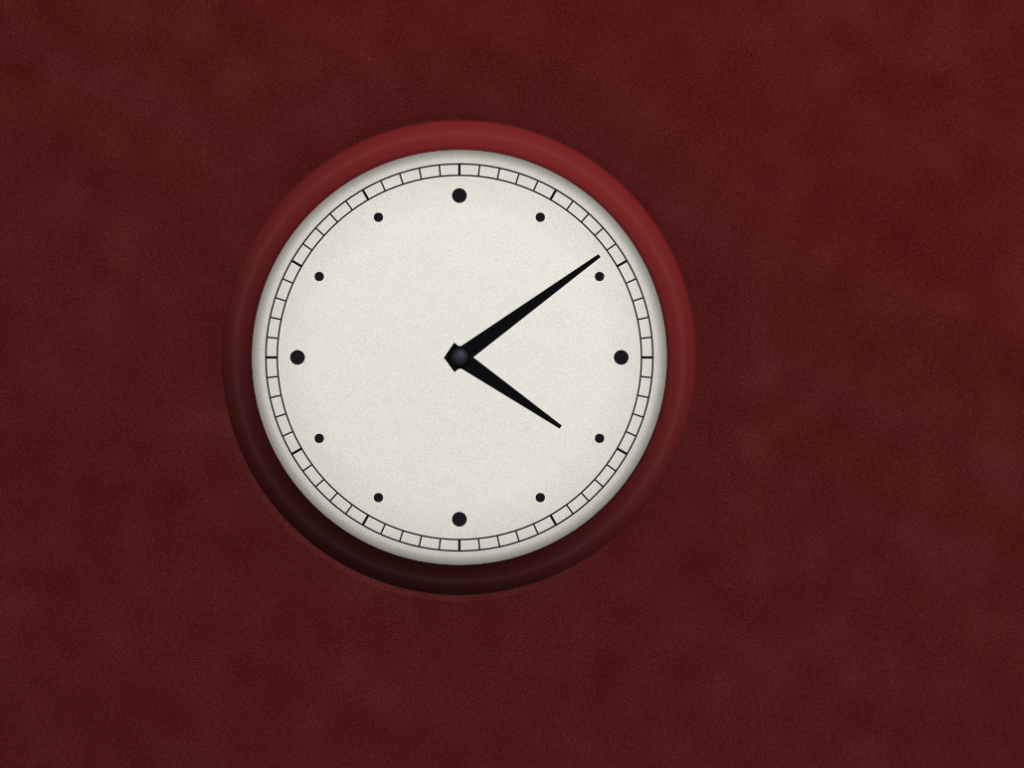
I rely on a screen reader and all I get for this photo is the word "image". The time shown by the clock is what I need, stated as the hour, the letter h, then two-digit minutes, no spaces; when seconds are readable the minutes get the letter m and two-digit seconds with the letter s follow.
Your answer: 4h09
